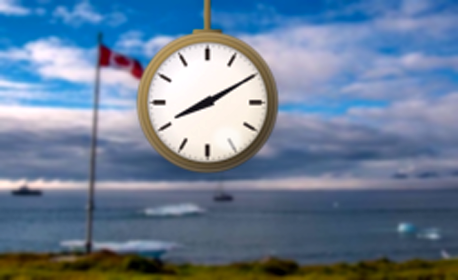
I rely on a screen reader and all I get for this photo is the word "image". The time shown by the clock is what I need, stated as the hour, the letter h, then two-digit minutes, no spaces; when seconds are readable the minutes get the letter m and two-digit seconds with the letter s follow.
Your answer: 8h10
